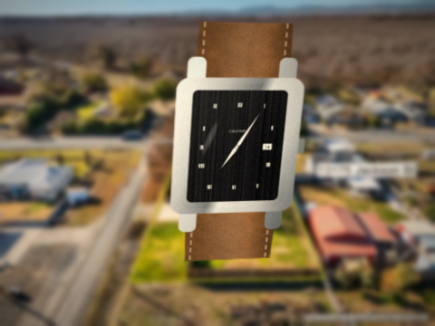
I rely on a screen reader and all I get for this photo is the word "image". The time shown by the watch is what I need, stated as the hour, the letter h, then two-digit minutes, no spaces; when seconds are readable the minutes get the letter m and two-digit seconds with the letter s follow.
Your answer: 7h05
